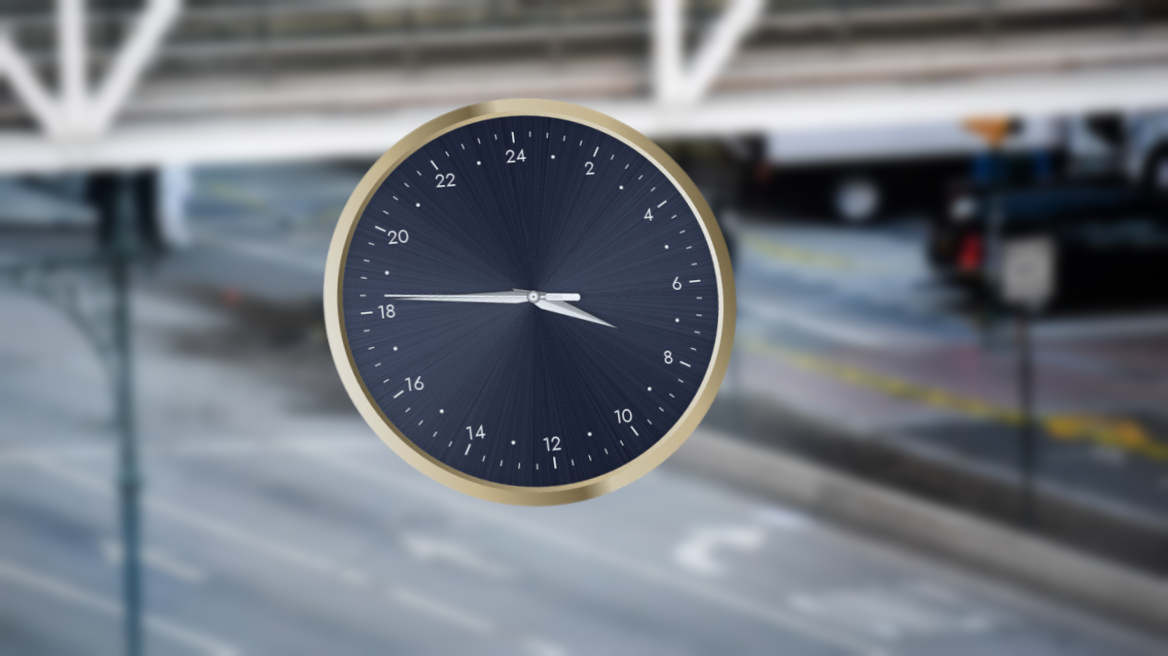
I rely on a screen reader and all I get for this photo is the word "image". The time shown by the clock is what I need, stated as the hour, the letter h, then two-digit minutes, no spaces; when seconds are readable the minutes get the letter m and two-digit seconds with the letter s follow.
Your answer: 7h45m46s
